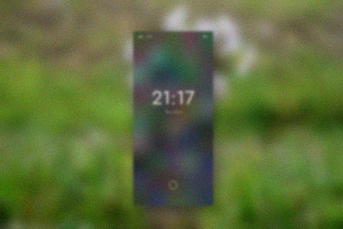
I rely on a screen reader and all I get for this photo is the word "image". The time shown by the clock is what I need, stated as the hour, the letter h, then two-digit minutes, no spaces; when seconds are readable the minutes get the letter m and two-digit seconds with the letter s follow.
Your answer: 21h17
